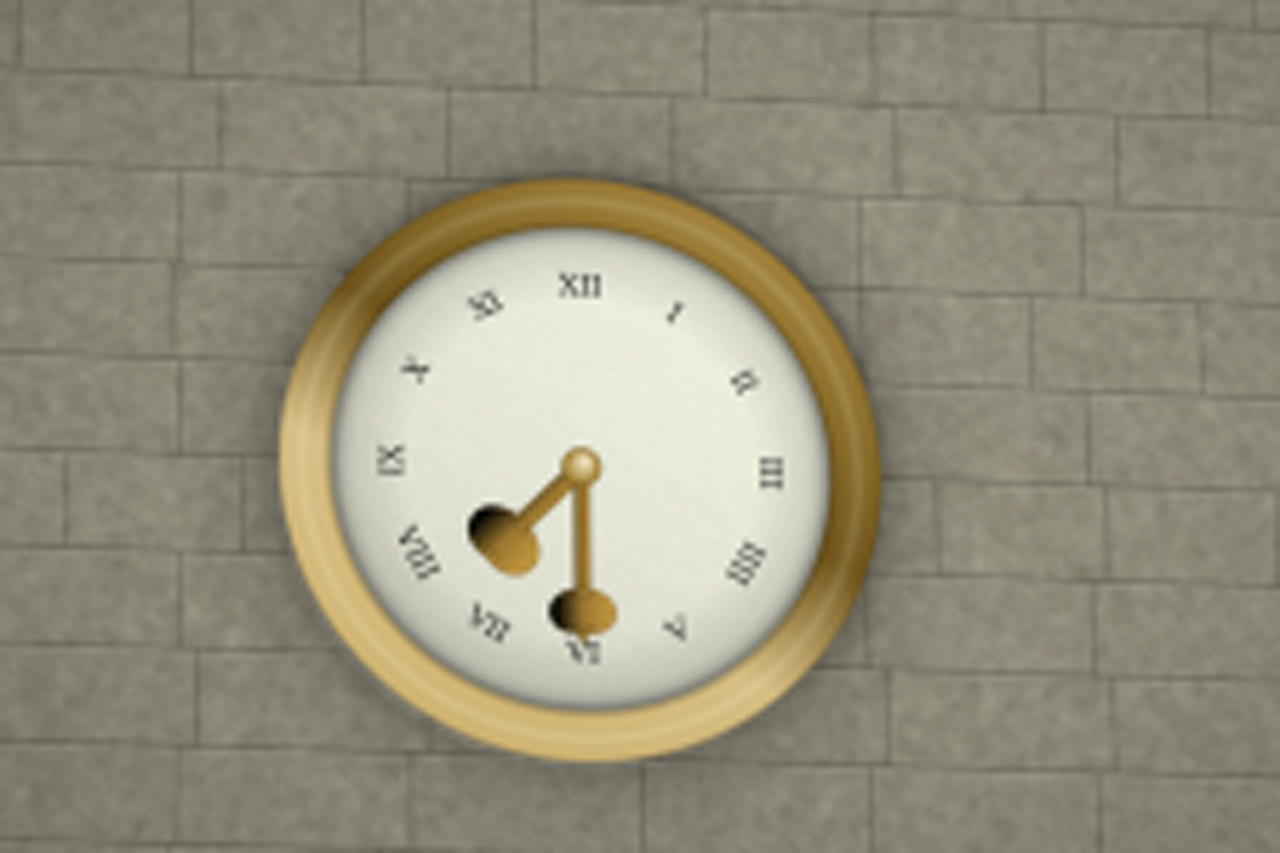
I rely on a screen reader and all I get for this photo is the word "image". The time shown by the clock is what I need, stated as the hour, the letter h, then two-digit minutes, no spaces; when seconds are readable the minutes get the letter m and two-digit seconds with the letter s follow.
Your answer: 7h30
